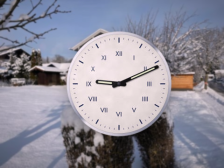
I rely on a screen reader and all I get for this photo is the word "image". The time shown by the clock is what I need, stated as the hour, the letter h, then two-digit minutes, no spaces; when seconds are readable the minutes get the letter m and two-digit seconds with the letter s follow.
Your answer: 9h11
